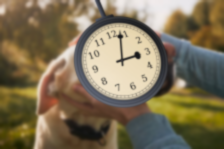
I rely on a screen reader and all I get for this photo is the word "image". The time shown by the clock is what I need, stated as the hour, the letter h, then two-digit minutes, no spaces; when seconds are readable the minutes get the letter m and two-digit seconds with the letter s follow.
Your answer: 3h03
